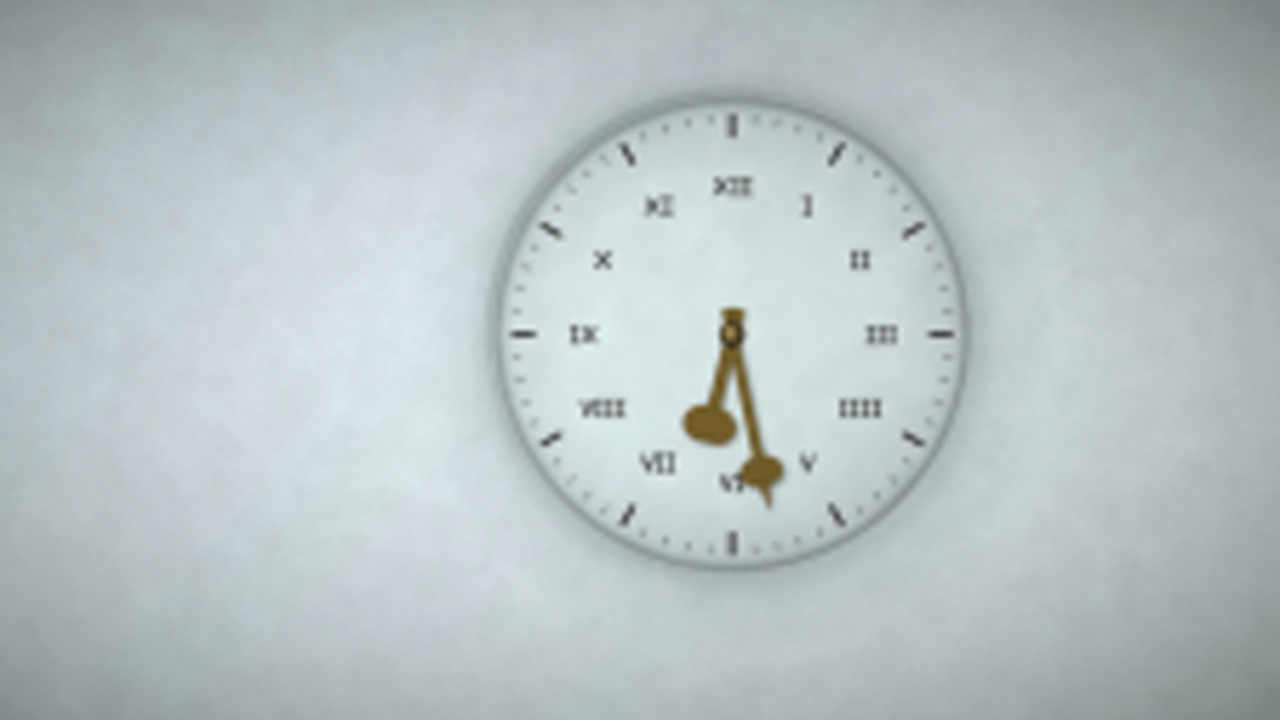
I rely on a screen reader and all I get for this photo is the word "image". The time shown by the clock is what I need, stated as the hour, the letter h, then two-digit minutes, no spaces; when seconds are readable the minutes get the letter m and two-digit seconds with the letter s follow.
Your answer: 6h28
